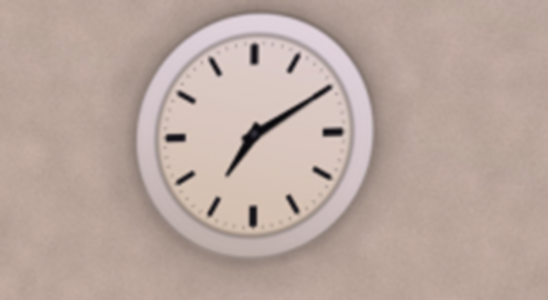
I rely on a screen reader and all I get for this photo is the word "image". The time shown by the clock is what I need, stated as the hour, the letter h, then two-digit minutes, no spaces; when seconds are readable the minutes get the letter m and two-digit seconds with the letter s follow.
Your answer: 7h10
